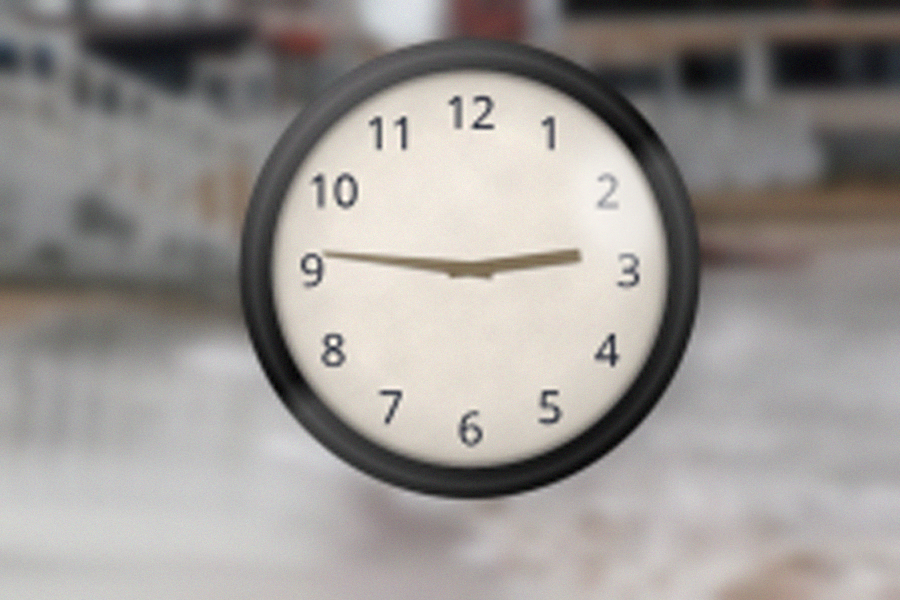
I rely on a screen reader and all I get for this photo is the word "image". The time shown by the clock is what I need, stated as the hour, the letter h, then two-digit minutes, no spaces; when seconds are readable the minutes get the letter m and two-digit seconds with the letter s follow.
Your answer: 2h46
